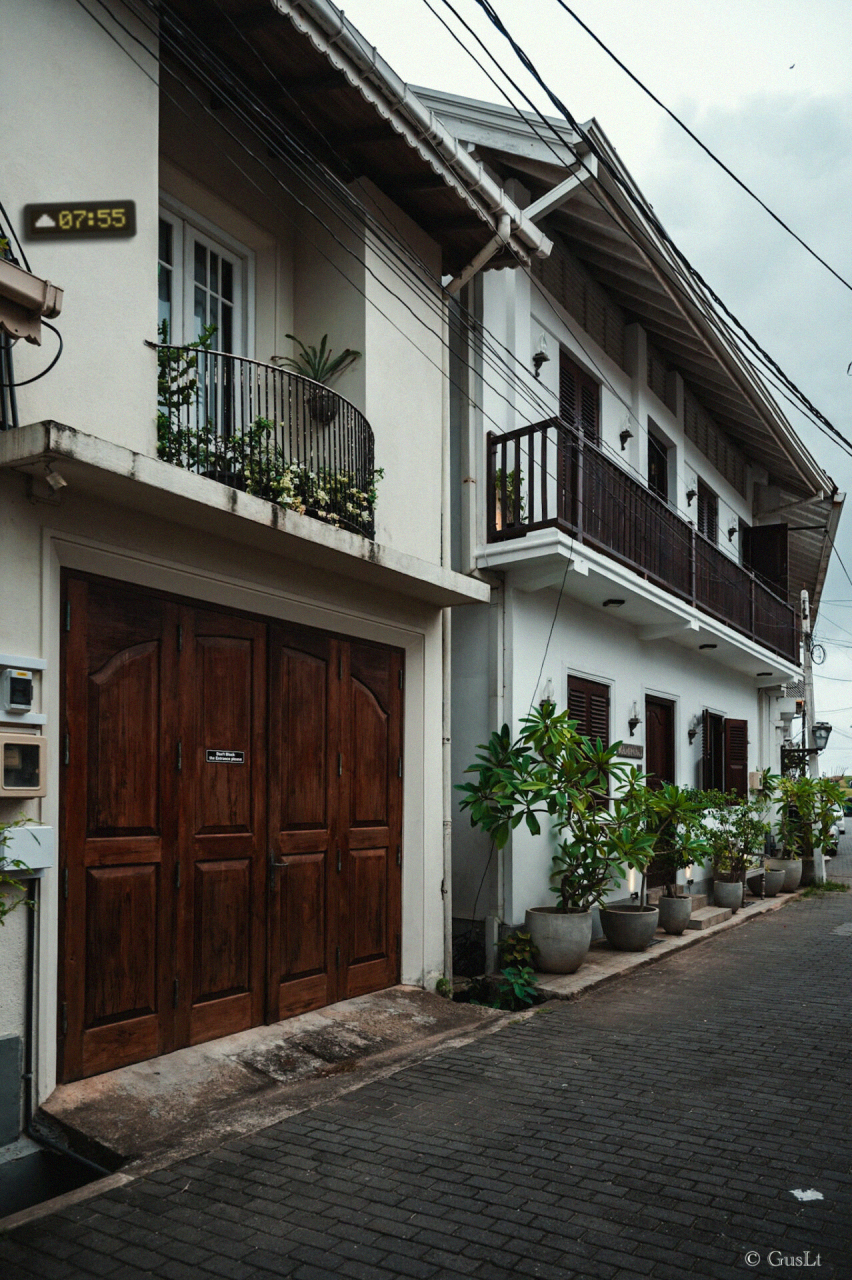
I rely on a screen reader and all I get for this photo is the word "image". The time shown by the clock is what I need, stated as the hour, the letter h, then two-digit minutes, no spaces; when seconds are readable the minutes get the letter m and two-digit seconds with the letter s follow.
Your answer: 7h55
